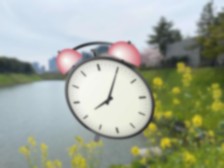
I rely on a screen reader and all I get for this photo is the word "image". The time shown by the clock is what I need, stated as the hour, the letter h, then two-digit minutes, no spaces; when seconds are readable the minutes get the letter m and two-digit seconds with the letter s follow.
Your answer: 8h05
